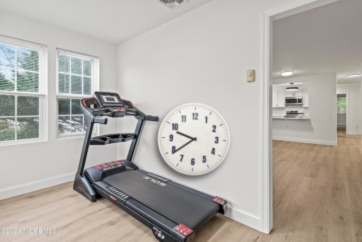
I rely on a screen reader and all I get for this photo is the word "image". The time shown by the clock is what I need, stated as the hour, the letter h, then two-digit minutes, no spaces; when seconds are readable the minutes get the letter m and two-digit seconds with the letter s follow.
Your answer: 9h39
